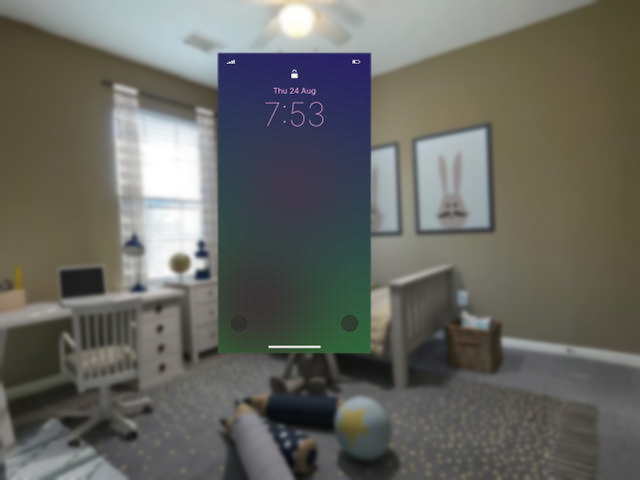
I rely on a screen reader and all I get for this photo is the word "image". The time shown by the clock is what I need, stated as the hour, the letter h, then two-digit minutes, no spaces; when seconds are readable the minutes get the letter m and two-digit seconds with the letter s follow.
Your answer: 7h53
